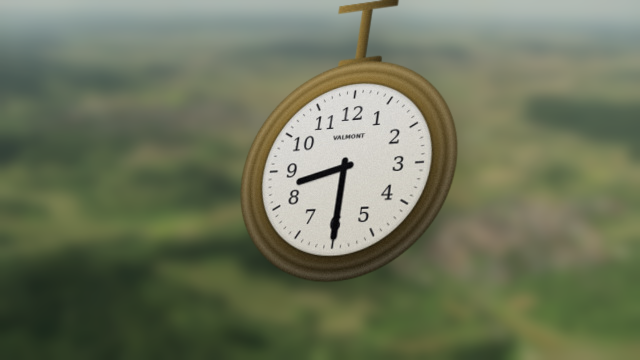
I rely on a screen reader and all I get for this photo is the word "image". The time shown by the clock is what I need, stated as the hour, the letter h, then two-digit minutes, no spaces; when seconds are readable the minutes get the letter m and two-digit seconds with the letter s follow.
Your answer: 8h30
